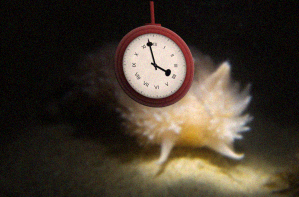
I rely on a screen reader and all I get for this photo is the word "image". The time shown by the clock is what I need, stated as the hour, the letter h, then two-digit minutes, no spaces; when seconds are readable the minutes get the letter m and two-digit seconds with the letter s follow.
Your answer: 3h58
